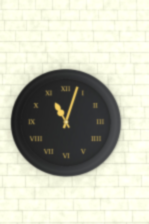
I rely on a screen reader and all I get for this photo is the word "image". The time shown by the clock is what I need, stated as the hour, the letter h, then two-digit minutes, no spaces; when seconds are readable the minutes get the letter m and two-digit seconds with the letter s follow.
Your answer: 11h03
